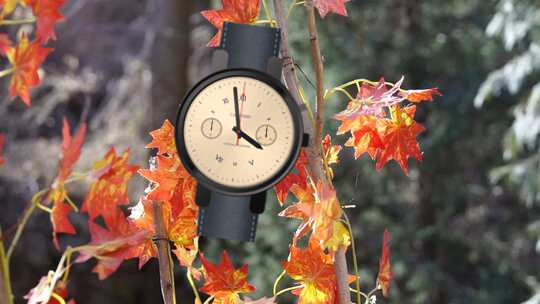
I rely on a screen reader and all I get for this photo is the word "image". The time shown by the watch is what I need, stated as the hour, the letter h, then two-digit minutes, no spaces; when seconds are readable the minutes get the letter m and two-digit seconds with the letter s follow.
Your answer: 3h58
